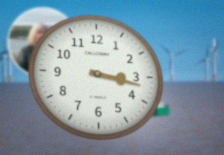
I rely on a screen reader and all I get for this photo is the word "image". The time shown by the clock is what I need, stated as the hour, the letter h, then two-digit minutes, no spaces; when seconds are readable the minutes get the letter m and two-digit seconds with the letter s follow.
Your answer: 3h17
